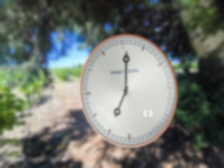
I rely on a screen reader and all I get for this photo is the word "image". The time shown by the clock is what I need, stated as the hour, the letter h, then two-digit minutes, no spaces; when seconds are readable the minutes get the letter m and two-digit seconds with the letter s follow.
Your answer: 7h01
